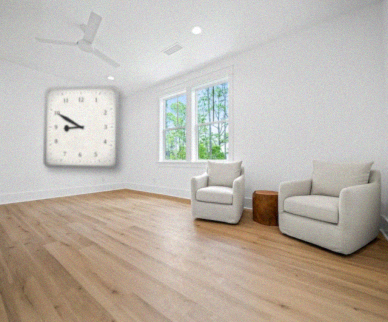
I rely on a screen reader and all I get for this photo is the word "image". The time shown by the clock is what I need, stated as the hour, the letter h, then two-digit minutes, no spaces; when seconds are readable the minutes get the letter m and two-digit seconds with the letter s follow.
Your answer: 8h50
